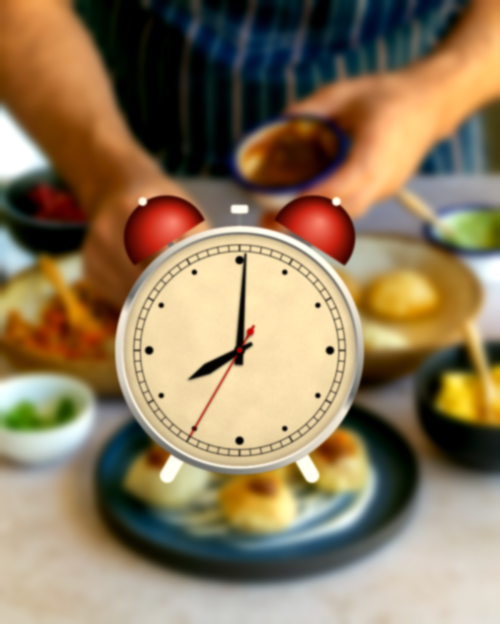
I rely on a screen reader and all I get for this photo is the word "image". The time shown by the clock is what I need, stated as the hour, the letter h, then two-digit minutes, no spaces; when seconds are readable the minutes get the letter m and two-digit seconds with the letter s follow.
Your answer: 8h00m35s
